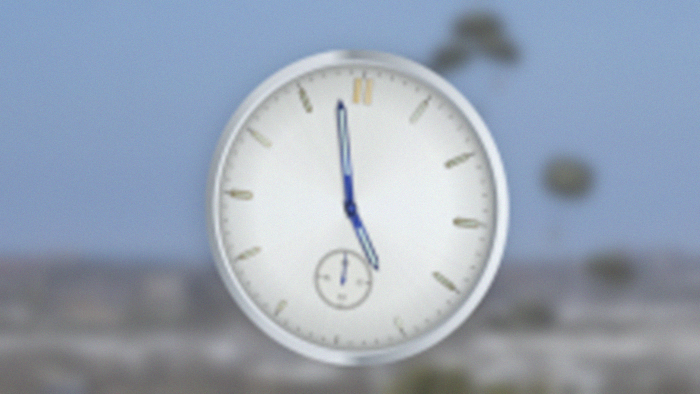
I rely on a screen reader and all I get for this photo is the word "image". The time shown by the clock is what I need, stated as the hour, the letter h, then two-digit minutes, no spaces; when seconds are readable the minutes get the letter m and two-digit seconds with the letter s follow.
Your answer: 4h58
